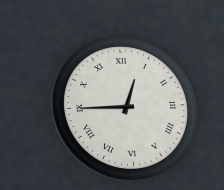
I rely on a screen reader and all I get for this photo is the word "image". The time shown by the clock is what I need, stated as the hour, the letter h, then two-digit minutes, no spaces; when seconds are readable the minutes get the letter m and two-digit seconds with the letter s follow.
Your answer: 12h45
